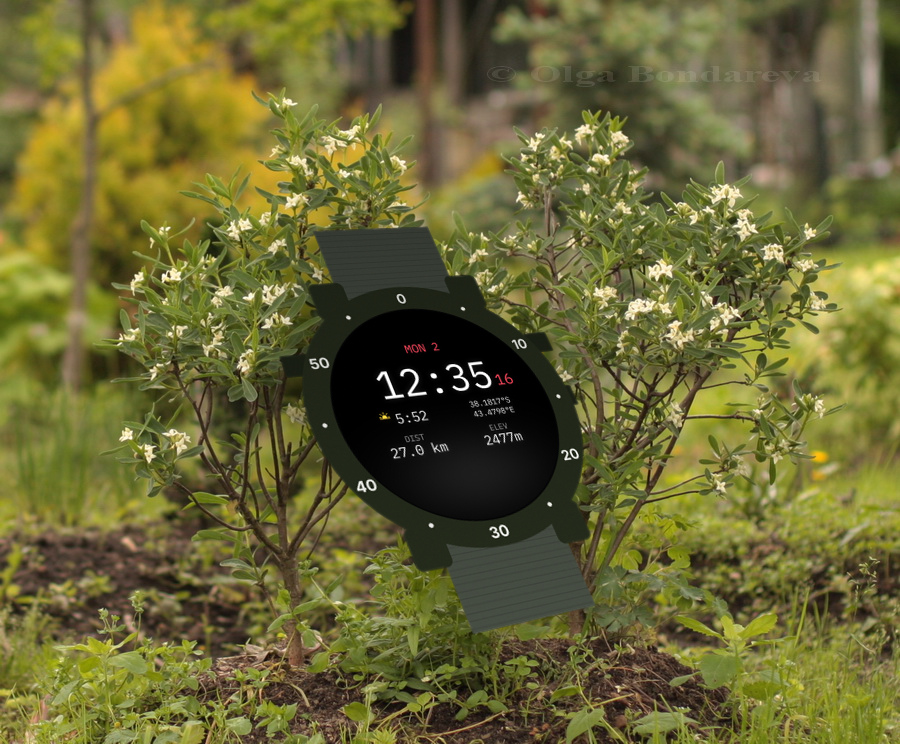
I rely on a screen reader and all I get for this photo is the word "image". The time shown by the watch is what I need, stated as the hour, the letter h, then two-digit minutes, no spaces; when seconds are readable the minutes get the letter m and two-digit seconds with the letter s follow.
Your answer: 12h35m16s
